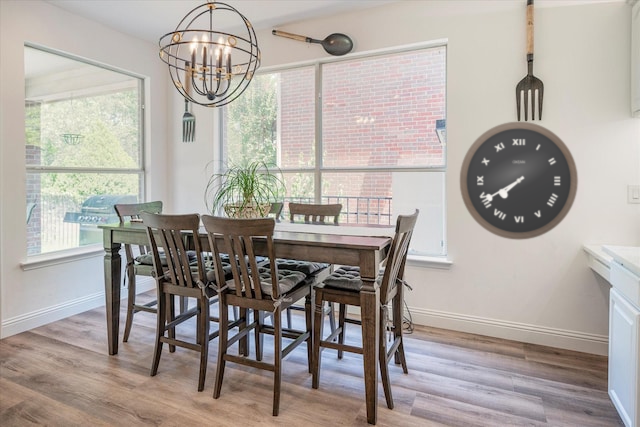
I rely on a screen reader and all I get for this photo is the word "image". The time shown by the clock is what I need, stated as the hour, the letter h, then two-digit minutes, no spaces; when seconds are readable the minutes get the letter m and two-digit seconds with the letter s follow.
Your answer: 7h40
